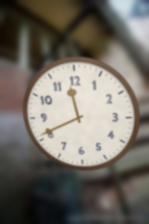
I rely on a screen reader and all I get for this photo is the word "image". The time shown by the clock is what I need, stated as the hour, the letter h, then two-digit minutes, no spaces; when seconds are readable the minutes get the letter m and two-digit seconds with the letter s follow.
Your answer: 11h41
